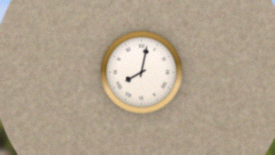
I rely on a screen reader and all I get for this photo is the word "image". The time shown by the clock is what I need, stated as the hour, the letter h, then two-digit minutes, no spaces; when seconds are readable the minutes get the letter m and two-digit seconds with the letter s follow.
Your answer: 8h02
